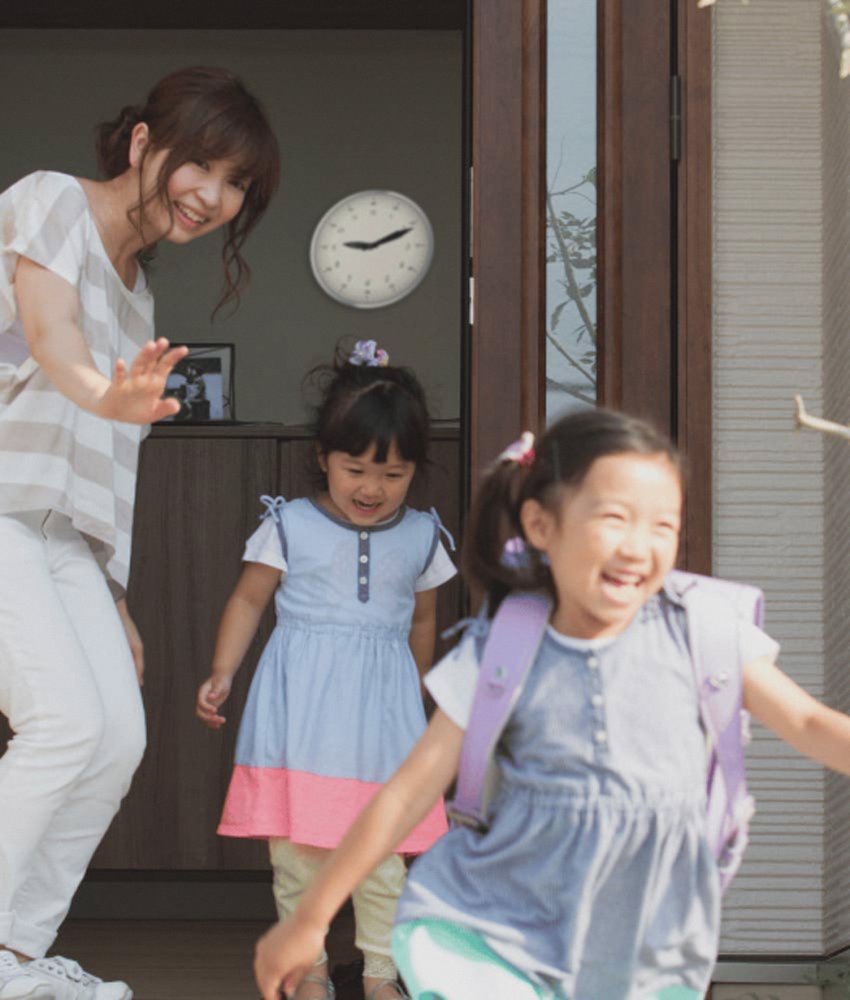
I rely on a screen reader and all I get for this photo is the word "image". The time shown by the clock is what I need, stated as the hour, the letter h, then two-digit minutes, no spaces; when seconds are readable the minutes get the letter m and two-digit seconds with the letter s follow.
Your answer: 9h11
